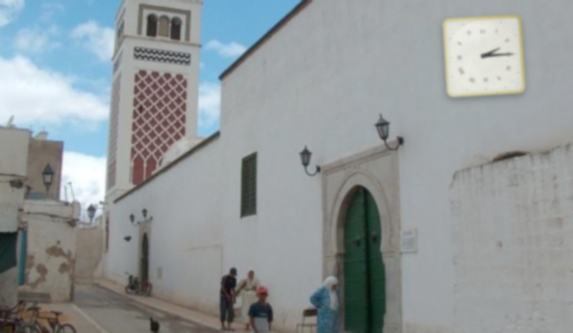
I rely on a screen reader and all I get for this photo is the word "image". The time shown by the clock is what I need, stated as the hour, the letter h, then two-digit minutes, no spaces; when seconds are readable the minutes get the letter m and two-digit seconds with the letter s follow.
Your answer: 2h15
